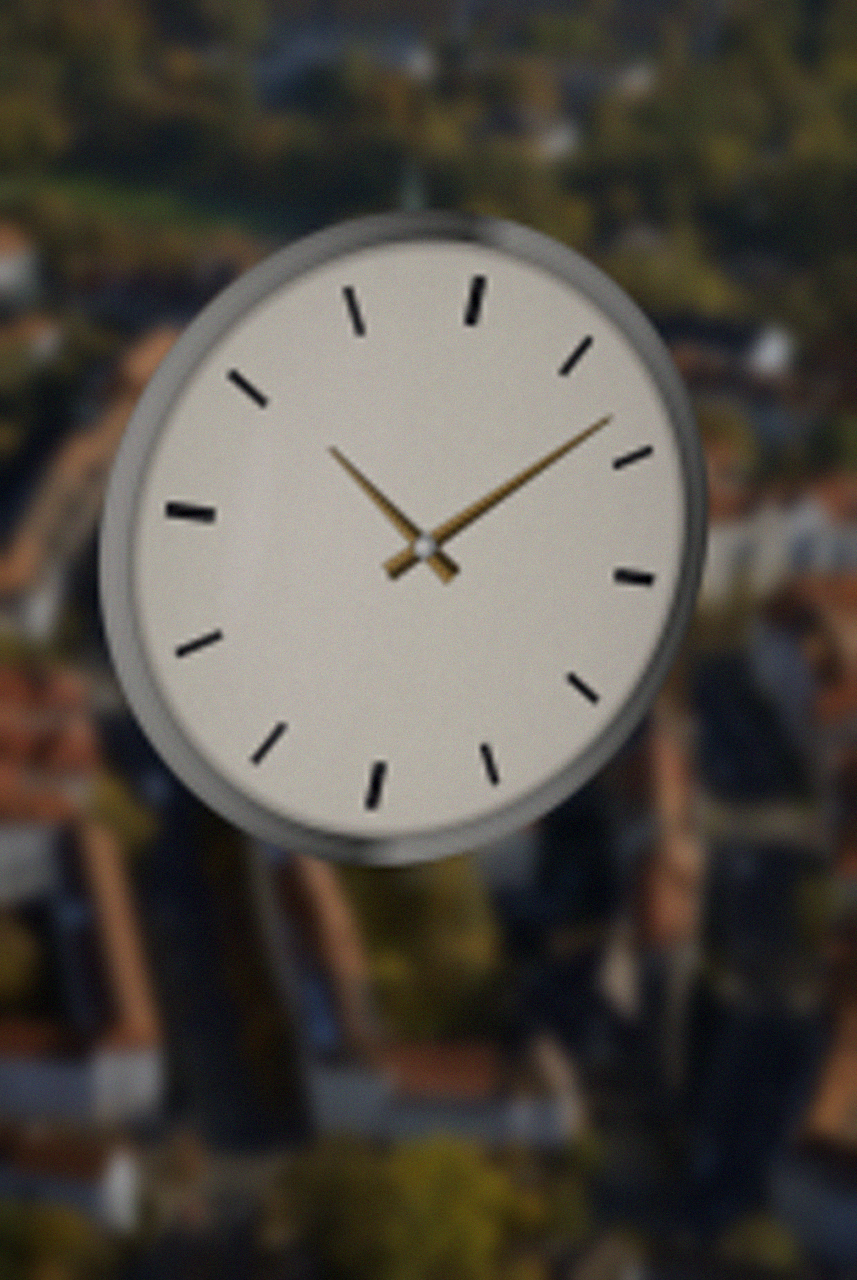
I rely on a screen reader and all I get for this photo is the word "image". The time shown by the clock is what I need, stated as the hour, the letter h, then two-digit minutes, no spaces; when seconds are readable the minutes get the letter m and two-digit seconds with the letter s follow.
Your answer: 10h08
